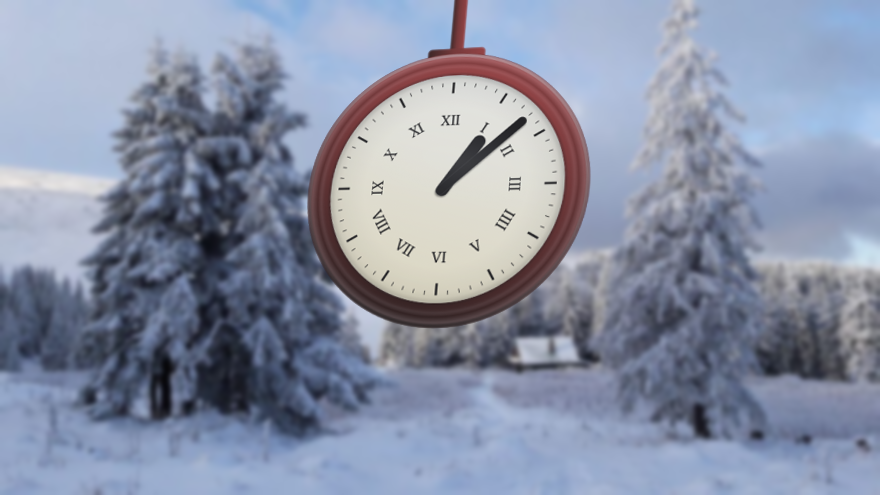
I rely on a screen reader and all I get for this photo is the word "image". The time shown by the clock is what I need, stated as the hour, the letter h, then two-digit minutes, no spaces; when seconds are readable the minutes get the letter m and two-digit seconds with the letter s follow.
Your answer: 1h08
